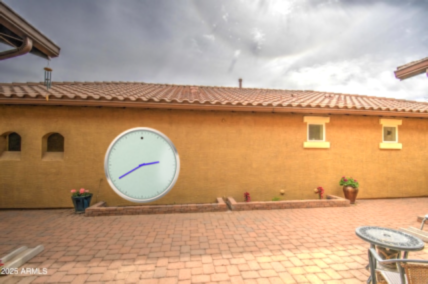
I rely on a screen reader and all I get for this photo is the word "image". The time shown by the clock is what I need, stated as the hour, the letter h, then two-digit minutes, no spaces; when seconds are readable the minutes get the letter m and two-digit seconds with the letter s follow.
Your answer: 2h40
